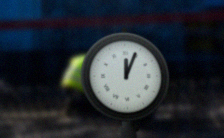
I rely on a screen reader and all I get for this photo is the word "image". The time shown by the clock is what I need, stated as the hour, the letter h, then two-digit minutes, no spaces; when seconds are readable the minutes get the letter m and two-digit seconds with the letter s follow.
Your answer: 12h04
